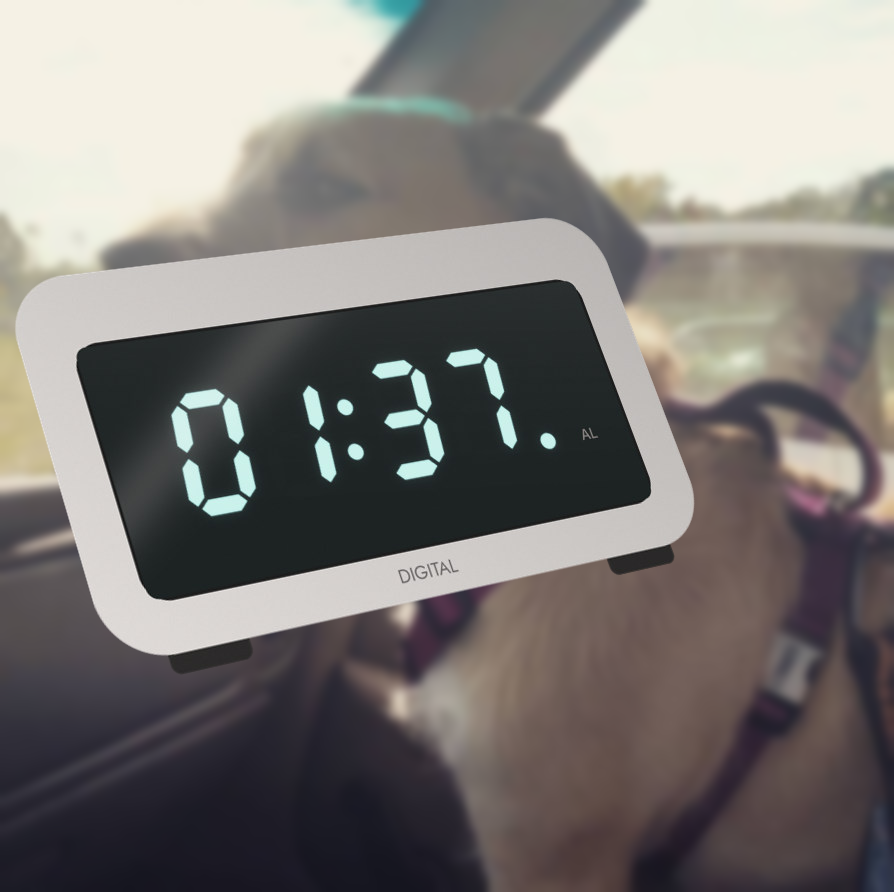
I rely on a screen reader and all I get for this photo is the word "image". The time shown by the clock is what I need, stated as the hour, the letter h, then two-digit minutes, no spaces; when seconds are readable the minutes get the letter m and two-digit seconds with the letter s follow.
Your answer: 1h37
